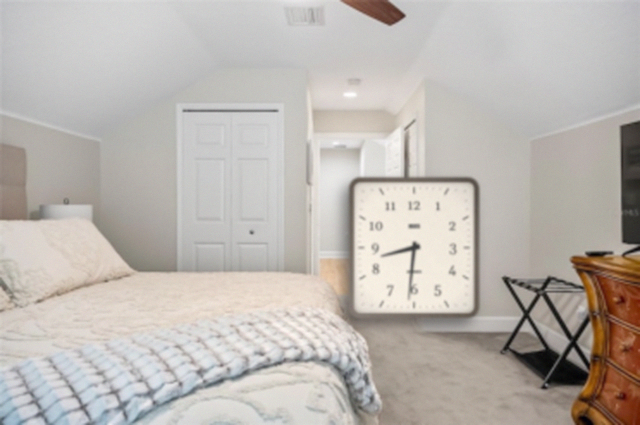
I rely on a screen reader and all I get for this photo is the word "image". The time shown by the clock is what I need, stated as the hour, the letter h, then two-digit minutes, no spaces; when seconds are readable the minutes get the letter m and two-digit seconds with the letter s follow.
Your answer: 8h31
